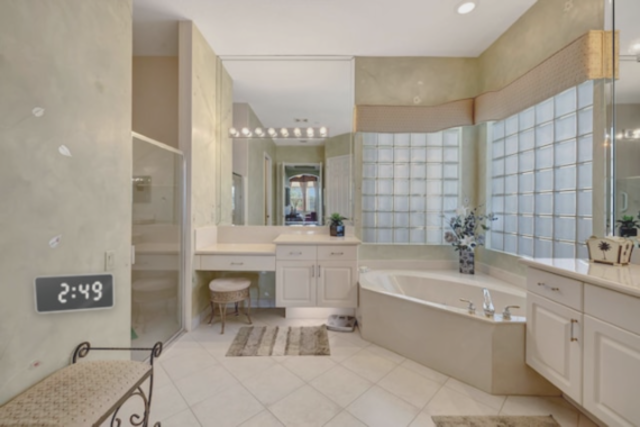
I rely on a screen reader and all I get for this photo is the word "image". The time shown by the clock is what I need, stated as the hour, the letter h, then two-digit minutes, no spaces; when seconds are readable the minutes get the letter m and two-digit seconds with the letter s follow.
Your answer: 2h49
